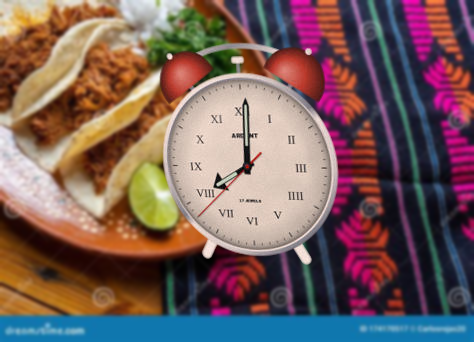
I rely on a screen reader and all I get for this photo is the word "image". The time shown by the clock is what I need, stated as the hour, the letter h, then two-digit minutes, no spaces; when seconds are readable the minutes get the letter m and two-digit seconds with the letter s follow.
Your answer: 8h00m38s
